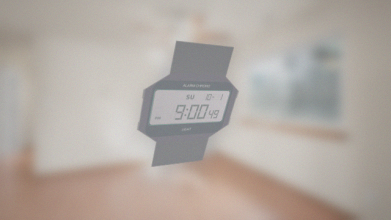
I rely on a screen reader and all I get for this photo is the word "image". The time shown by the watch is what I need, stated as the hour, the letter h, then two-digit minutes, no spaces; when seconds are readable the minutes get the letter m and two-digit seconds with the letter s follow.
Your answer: 9h00m49s
